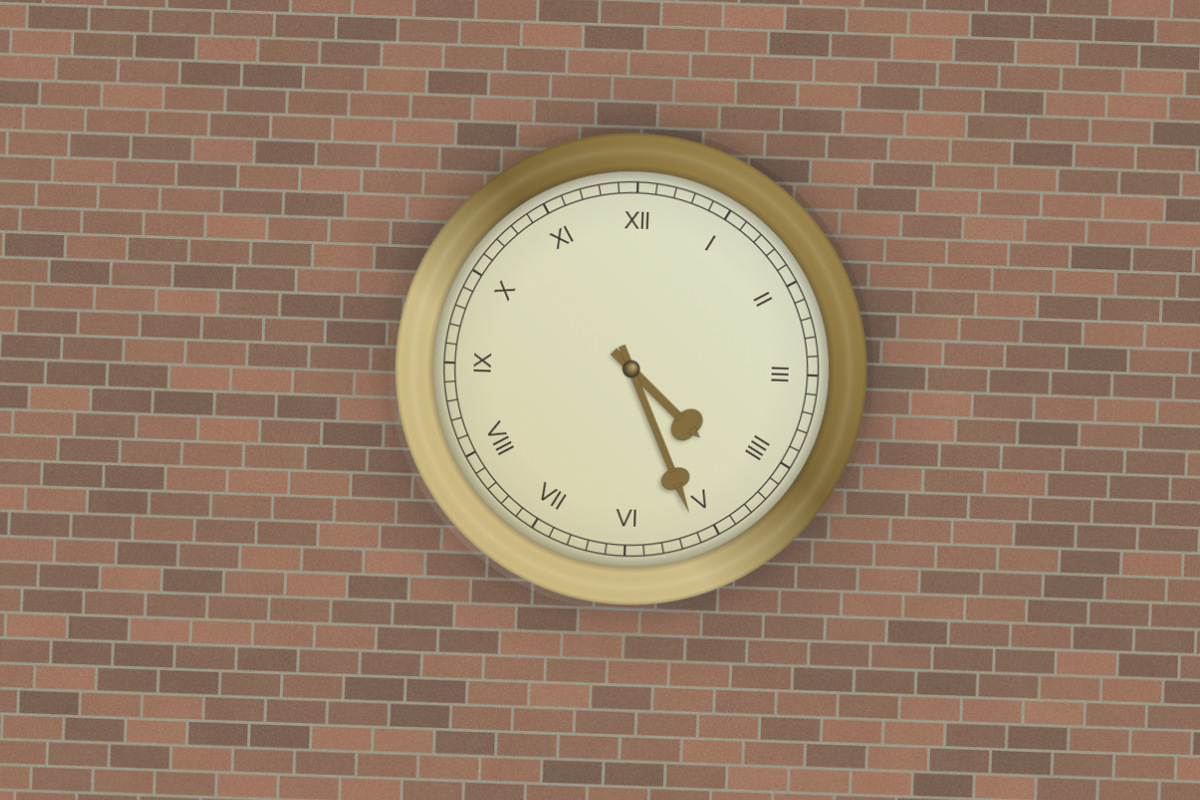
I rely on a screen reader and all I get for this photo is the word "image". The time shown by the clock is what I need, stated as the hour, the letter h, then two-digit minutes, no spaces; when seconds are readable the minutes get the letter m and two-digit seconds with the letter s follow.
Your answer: 4h26
